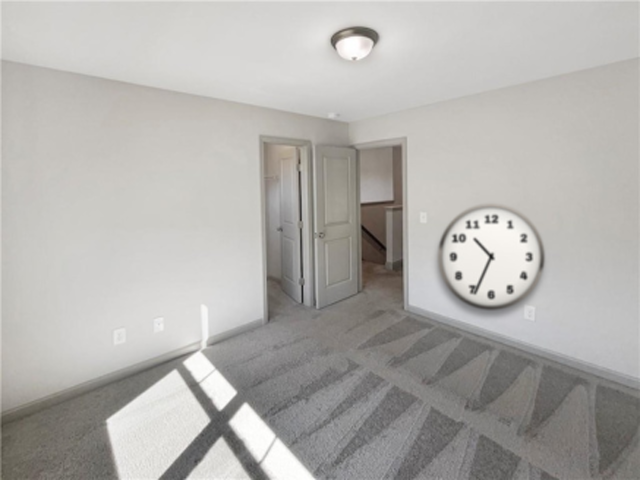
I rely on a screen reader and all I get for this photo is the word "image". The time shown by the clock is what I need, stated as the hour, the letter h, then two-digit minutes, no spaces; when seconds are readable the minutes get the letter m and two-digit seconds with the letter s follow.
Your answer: 10h34
